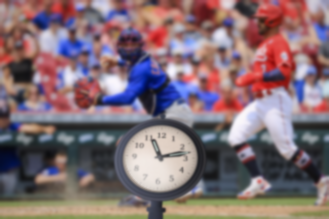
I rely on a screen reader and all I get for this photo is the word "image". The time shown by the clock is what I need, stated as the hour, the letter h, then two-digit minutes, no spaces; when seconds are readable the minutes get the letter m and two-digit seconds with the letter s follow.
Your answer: 11h13
